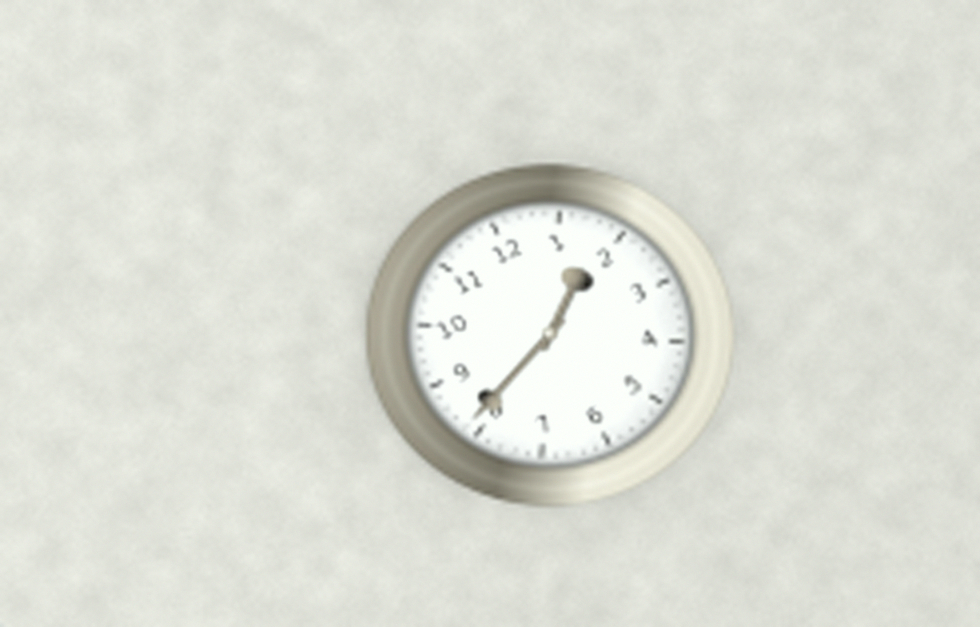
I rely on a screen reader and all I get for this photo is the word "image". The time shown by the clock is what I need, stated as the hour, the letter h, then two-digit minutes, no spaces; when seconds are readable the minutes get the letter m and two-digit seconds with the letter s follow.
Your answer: 1h41
